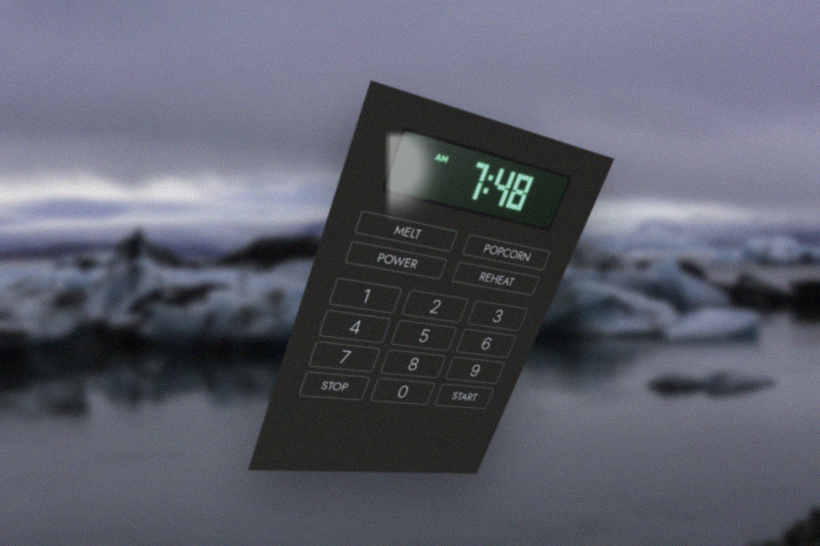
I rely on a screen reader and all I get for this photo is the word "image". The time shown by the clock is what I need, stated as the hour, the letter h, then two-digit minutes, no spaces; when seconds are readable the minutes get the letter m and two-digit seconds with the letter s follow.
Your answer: 7h48
